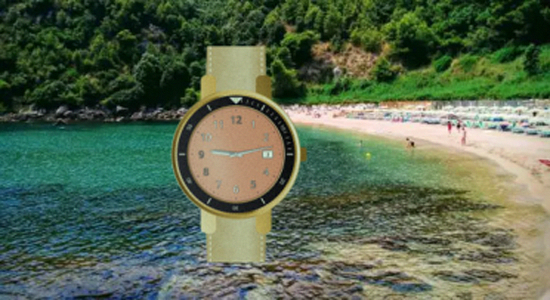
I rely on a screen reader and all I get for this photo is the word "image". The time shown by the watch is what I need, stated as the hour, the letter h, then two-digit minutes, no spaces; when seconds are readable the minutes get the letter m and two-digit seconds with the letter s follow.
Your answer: 9h13
